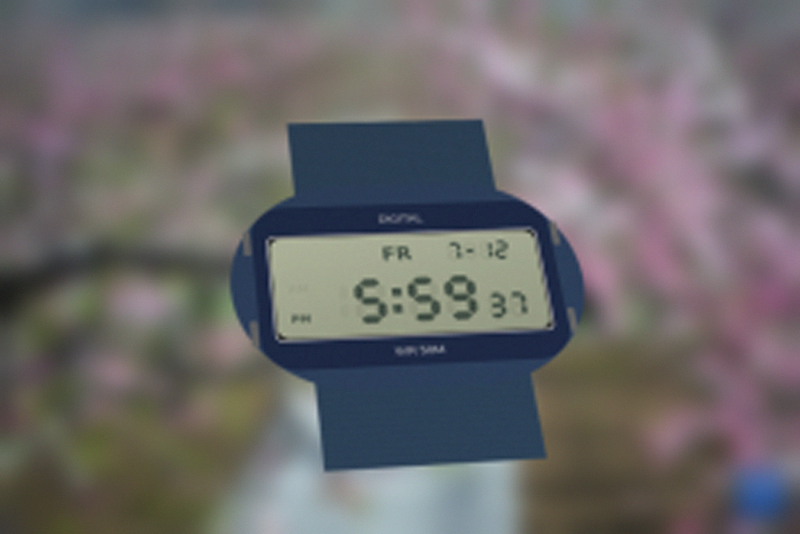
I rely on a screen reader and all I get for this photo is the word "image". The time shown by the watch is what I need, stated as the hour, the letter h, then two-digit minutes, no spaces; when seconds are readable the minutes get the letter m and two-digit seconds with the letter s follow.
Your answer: 5h59m37s
